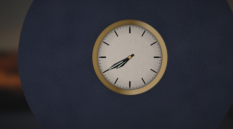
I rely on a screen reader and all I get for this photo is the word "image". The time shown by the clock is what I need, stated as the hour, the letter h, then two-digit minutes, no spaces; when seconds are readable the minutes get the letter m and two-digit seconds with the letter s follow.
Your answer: 7h40
